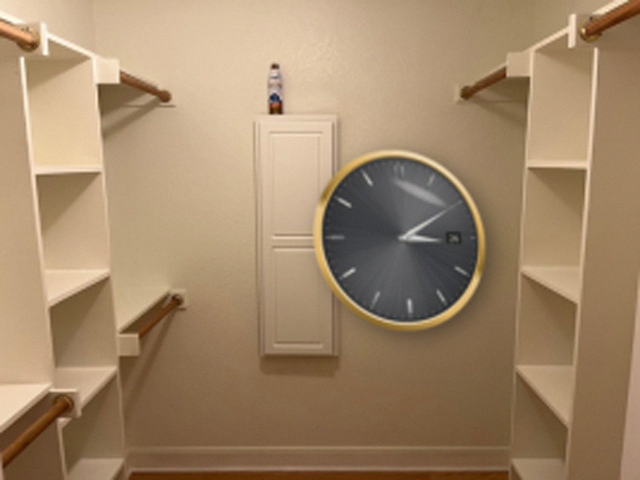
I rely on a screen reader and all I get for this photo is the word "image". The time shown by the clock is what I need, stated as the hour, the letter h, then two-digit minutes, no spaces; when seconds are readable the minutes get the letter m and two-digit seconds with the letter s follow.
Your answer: 3h10
